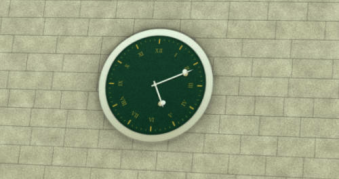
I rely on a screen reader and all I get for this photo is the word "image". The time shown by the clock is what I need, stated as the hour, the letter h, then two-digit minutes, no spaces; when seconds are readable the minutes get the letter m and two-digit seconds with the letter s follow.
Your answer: 5h11
